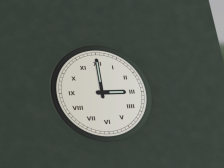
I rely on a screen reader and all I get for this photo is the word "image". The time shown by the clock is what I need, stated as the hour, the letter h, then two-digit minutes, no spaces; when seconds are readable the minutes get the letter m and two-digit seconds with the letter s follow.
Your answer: 3h00
